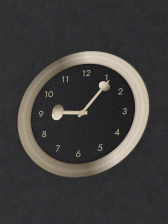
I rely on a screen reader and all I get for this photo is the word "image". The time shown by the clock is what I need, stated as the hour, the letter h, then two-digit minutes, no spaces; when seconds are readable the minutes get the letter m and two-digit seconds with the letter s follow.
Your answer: 9h06
